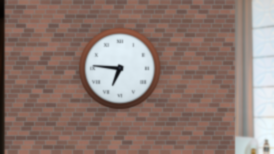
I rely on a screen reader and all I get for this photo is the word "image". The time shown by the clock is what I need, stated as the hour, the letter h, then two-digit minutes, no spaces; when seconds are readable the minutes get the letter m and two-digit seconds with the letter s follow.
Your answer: 6h46
